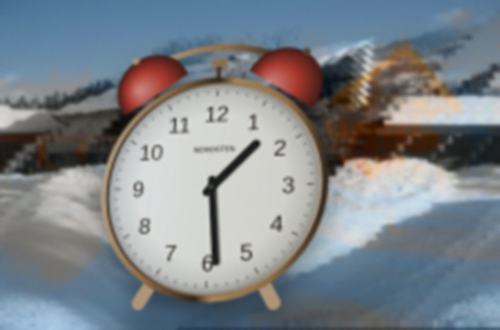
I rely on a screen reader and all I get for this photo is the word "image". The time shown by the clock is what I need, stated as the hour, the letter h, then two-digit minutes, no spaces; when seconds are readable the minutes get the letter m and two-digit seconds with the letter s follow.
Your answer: 1h29
